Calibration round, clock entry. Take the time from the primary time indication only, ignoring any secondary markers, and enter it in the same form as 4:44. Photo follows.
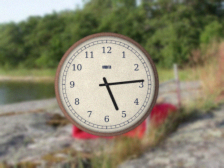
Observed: 5:14
